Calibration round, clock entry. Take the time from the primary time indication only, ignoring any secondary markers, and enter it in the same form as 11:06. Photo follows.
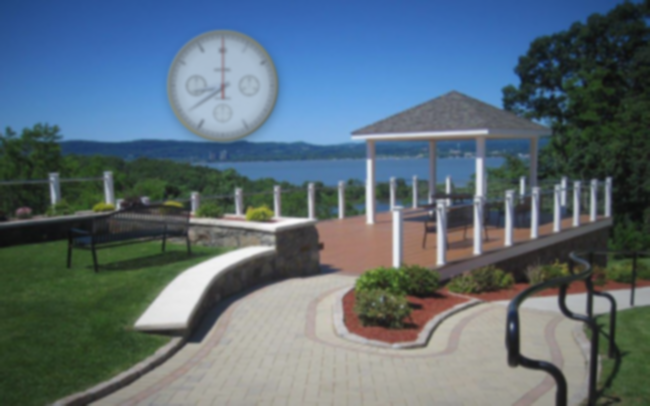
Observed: 8:39
